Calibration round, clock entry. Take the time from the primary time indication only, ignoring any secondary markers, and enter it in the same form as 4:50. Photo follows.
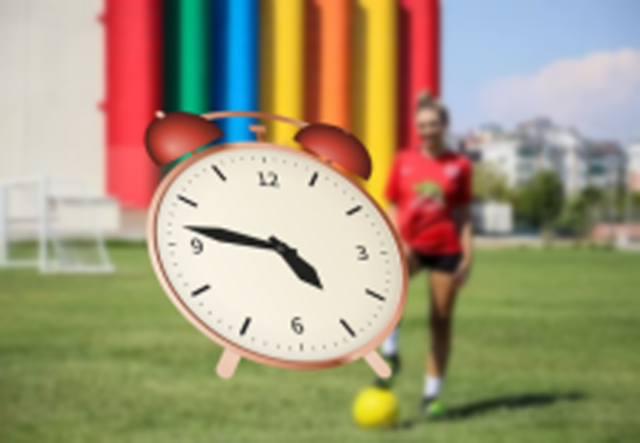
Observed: 4:47
